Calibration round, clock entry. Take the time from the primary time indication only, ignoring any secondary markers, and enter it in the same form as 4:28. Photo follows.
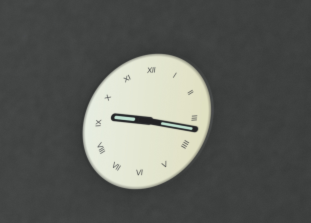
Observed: 9:17
